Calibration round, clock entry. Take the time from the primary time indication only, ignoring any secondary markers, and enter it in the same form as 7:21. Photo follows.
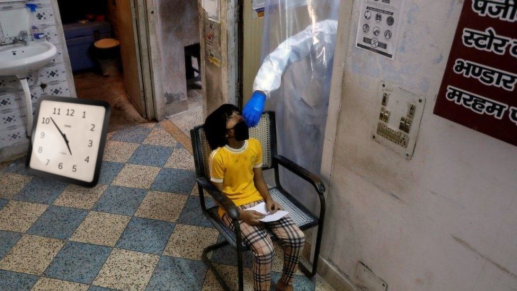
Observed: 4:52
